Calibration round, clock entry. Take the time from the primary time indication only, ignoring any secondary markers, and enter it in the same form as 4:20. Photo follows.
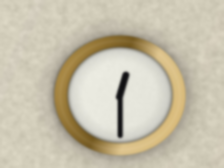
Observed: 12:30
